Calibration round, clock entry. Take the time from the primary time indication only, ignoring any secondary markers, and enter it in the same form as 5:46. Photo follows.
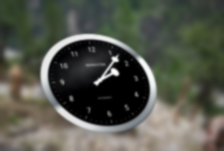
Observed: 2:07
